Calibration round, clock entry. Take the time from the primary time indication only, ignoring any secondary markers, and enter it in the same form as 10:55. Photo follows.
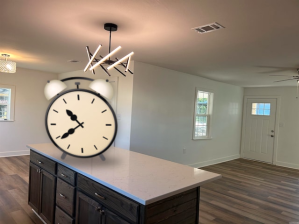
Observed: 10:39
